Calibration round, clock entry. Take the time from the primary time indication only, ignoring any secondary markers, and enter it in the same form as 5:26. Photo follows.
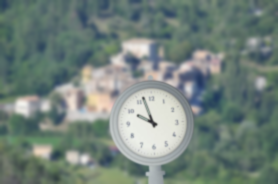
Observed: 9:57
